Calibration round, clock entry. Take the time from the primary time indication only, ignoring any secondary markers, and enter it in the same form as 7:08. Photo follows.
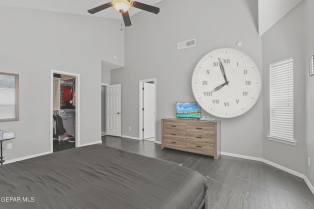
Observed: 7:57
